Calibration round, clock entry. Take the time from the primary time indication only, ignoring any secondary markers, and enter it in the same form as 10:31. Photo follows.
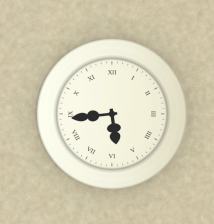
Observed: 5:44
